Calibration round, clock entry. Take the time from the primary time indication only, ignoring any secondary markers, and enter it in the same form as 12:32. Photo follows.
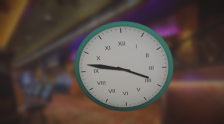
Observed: 3:47
